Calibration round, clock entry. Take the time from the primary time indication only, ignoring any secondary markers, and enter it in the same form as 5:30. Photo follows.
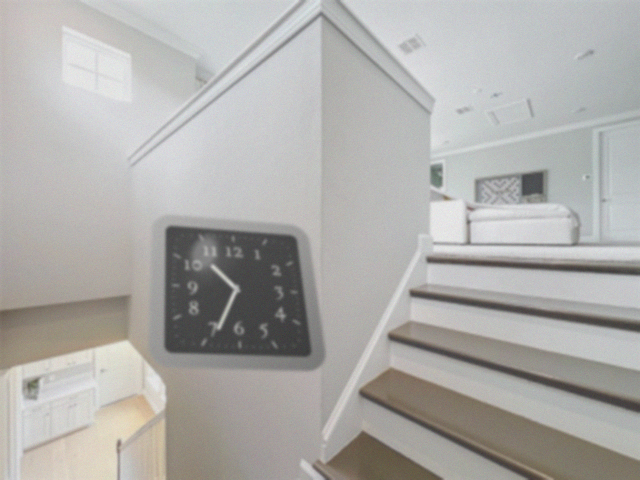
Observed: 10:34
